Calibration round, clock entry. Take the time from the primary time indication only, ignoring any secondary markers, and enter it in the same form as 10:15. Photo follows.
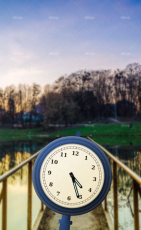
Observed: 4:26
